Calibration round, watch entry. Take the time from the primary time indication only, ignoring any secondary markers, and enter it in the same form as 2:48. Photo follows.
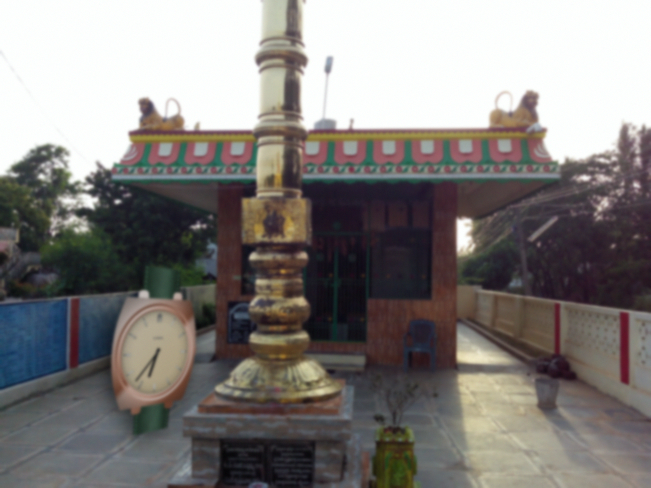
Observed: 6:37
